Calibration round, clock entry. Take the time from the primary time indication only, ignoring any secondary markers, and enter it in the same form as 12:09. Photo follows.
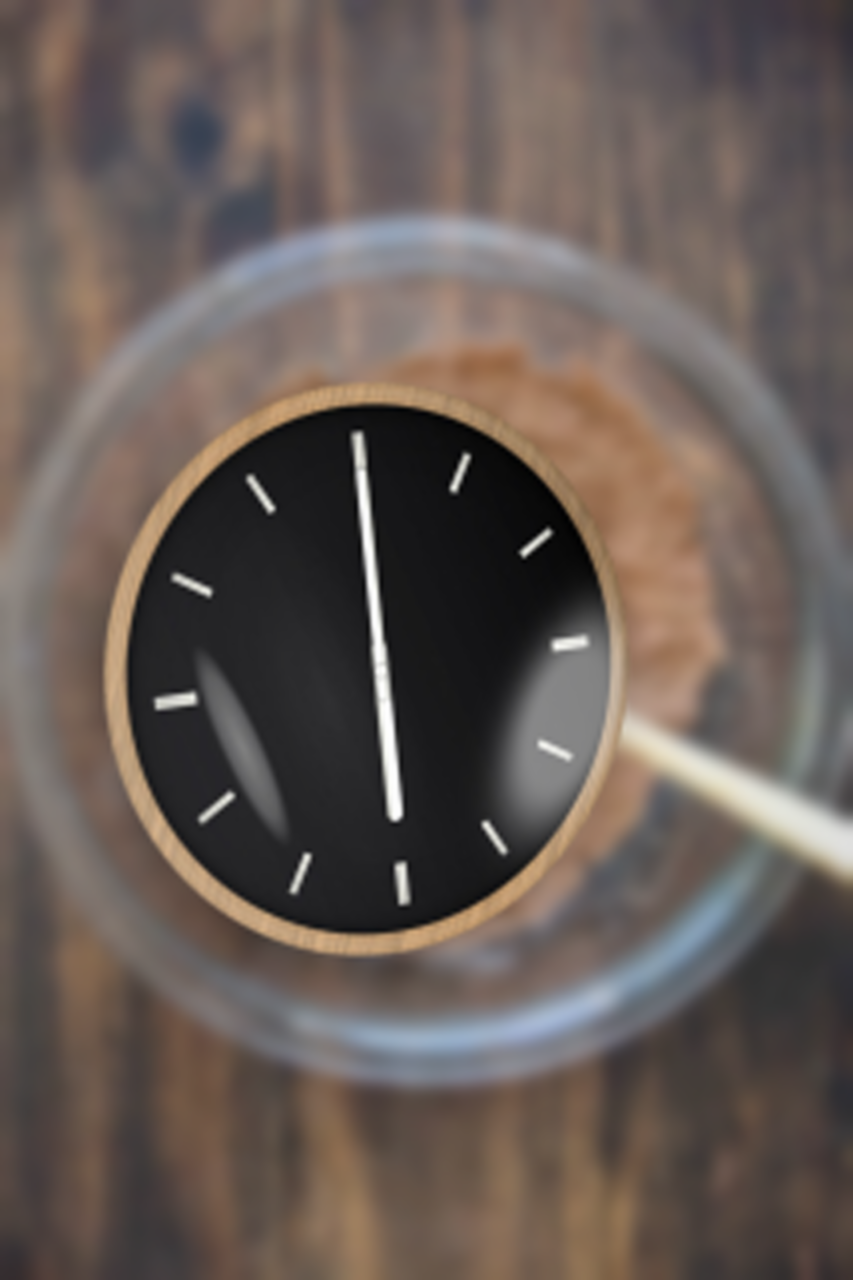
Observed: 6:00
